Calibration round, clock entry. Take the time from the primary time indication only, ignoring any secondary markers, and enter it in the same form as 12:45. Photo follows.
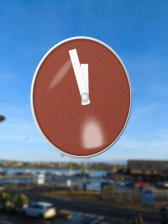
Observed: 11:57
